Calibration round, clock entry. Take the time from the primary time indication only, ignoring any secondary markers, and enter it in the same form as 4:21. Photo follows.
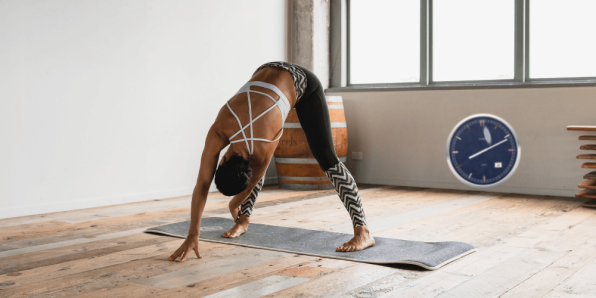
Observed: 8:11
